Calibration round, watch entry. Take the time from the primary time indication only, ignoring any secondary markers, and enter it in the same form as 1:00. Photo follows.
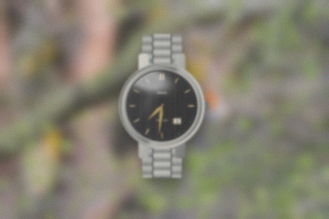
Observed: 7:31
